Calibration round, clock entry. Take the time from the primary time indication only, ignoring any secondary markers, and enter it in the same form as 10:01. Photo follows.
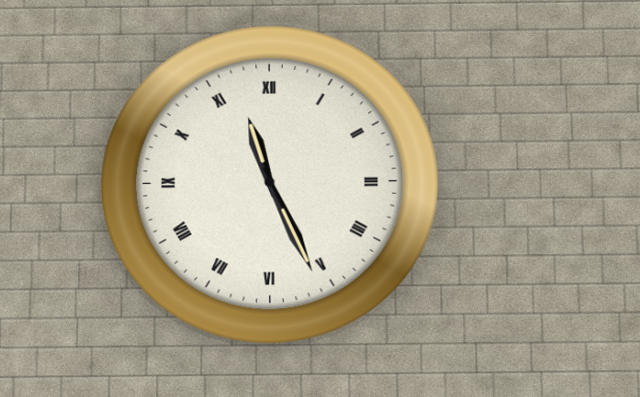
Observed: 11:26
